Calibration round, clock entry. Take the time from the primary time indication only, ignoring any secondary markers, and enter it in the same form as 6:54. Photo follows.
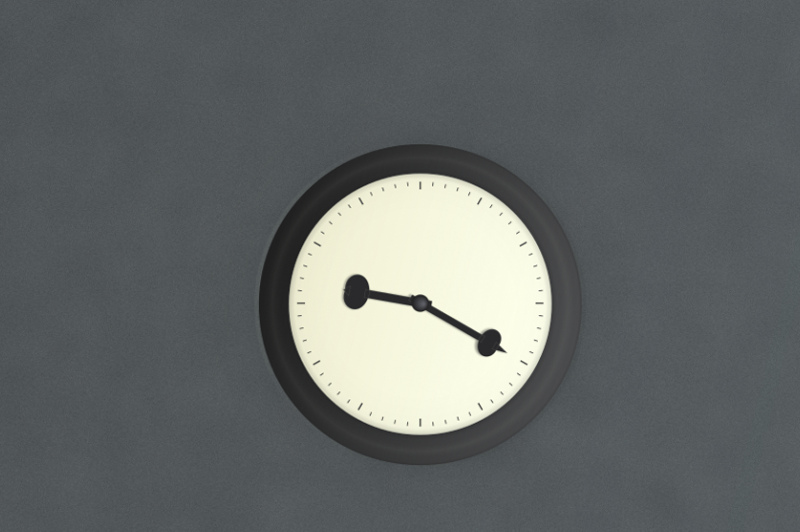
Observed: 9:20
